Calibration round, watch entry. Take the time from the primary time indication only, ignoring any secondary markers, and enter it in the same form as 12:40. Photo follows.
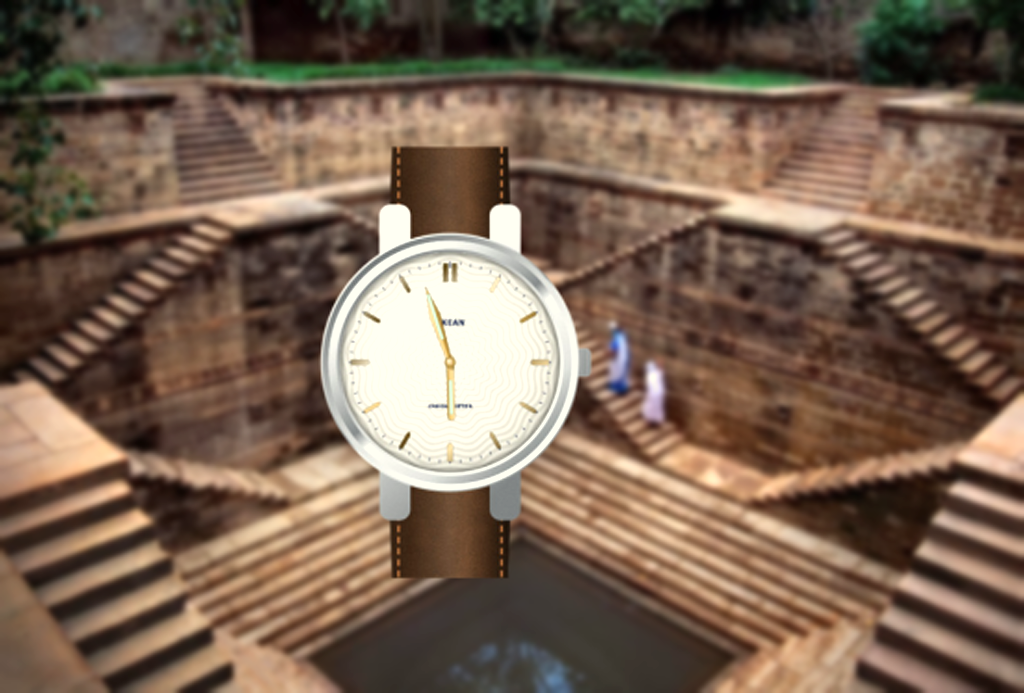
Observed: 5:57
